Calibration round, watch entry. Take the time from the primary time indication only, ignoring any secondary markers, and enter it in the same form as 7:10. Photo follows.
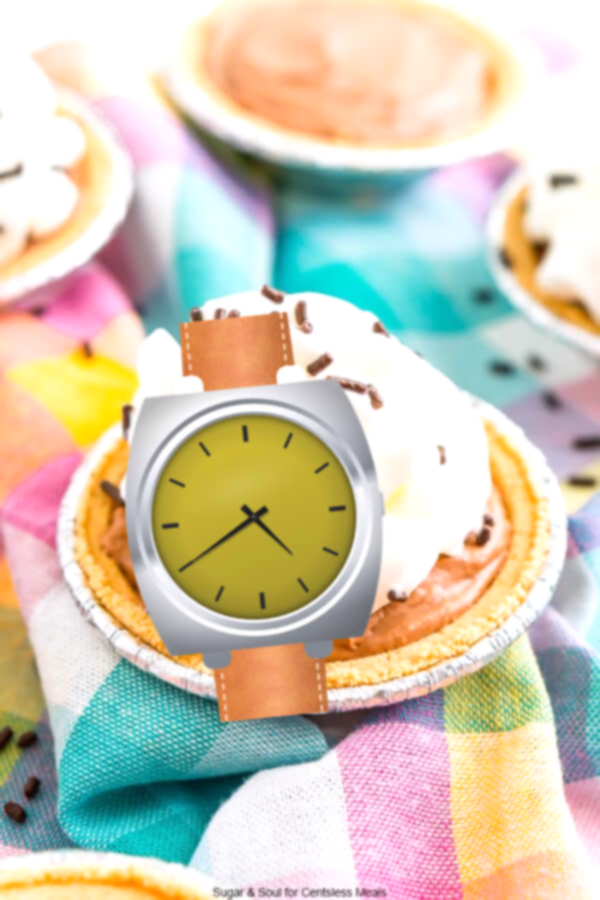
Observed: 4:40
